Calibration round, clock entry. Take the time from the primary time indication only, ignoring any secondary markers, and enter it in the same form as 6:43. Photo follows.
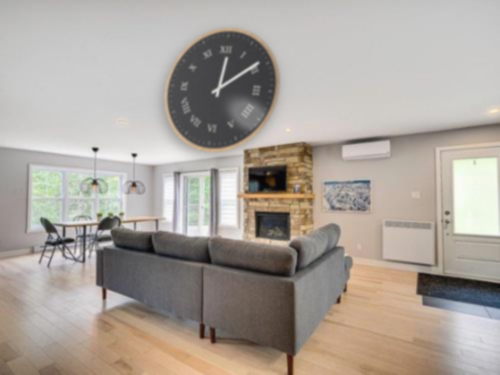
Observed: 12:09
